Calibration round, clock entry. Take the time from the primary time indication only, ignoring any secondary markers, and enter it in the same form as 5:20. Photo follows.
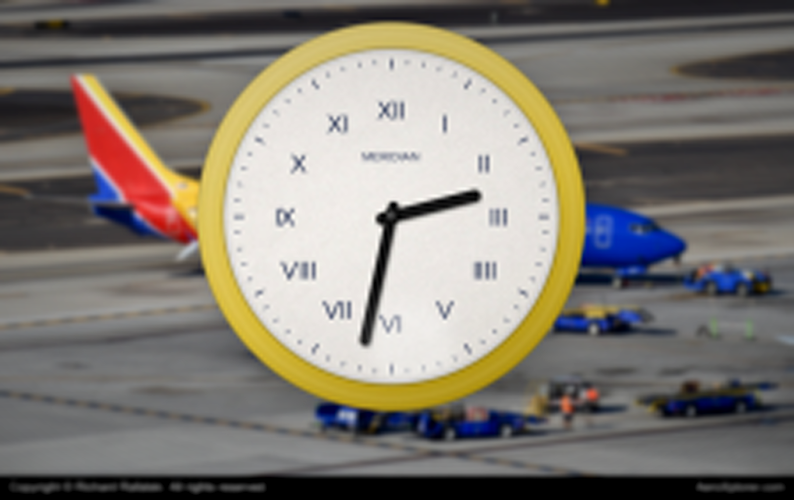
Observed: 2:32
